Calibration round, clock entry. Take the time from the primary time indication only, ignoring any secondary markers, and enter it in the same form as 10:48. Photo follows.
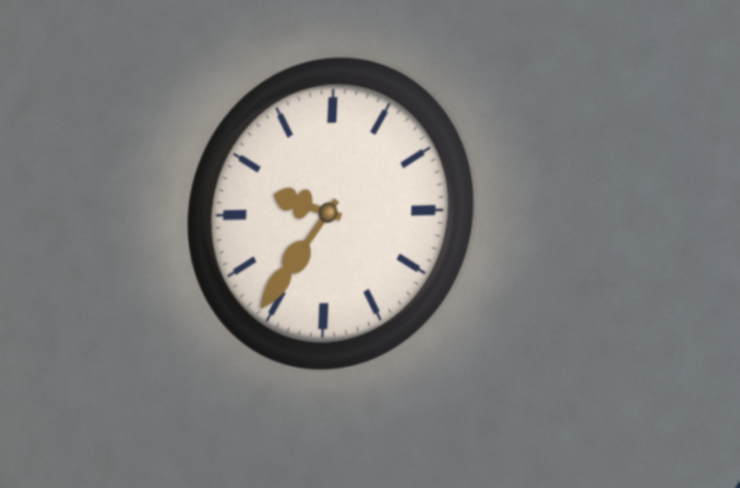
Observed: 9:36
